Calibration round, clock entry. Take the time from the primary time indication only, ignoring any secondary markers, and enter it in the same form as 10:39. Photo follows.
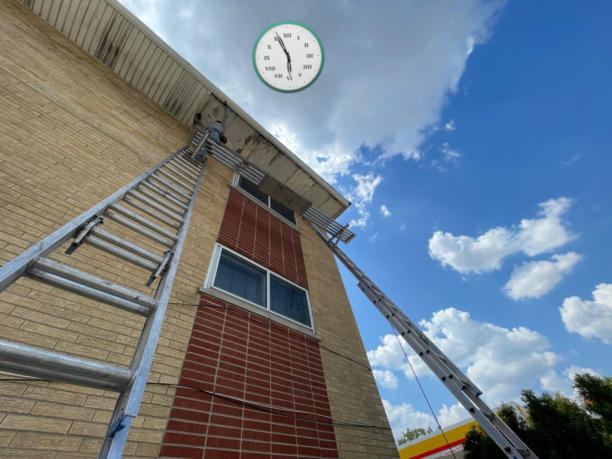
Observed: 5:56
